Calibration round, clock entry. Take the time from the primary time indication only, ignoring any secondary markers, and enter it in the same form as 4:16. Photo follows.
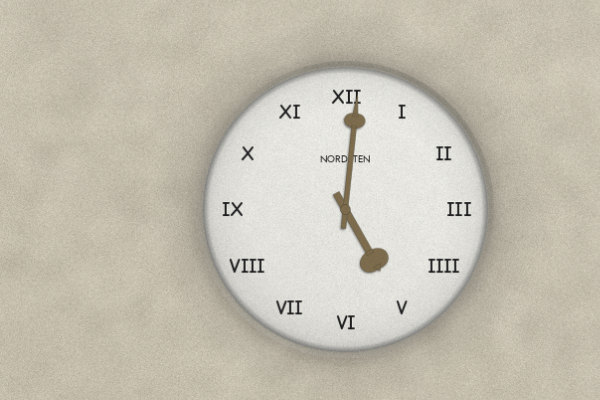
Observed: 5:01
